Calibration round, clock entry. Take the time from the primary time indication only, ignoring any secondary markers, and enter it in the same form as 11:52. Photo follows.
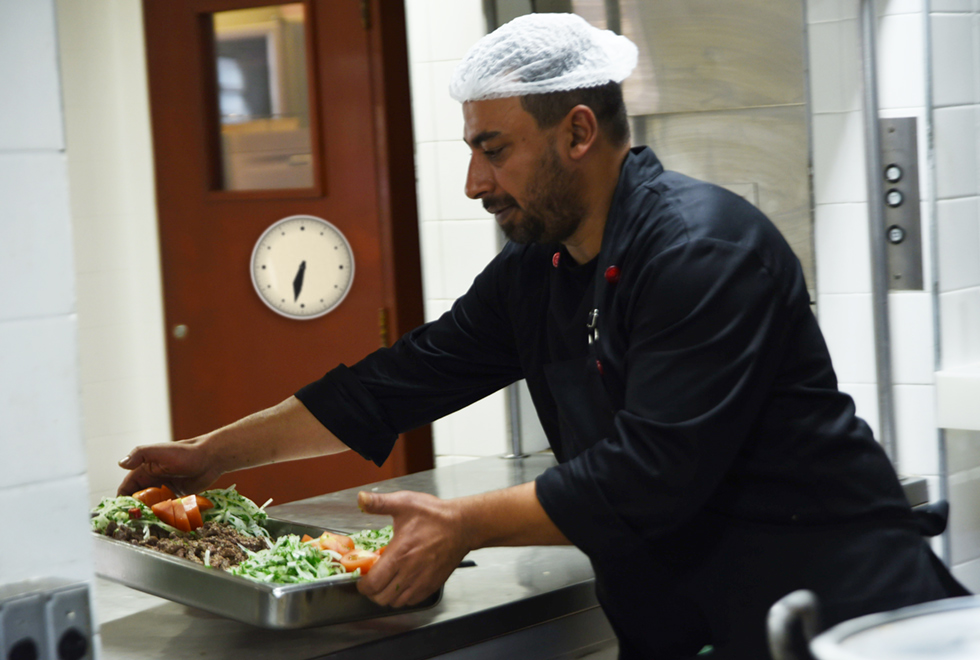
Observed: 6:32
